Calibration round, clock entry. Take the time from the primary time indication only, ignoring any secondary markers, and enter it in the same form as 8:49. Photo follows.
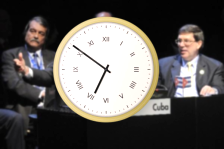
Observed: 6:51
